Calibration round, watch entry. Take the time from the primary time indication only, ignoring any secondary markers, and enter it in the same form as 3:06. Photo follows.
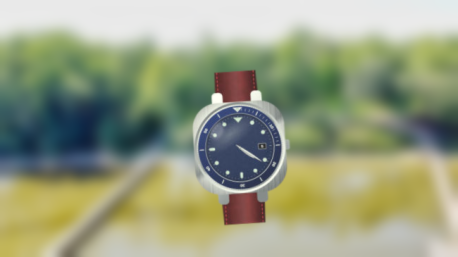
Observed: 4:21
